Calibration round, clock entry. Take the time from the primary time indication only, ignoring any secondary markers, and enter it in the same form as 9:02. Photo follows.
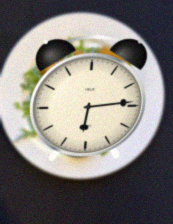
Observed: 6:14
